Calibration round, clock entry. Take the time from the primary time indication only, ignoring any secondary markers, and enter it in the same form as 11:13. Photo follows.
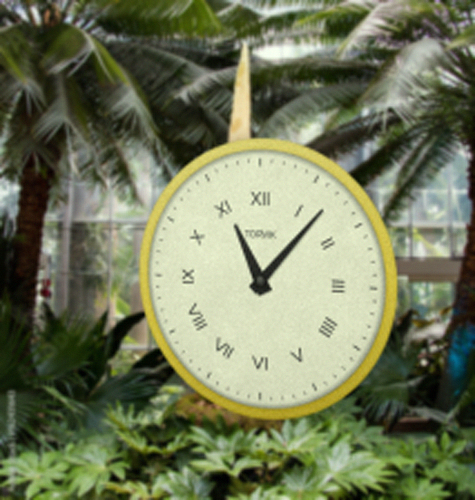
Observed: 11:07
